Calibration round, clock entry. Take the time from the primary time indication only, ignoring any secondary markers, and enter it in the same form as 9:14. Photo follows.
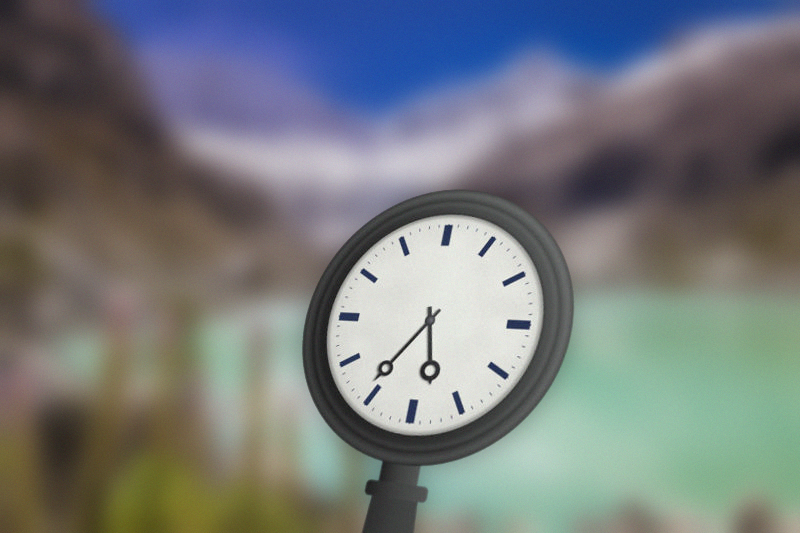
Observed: 5:36
